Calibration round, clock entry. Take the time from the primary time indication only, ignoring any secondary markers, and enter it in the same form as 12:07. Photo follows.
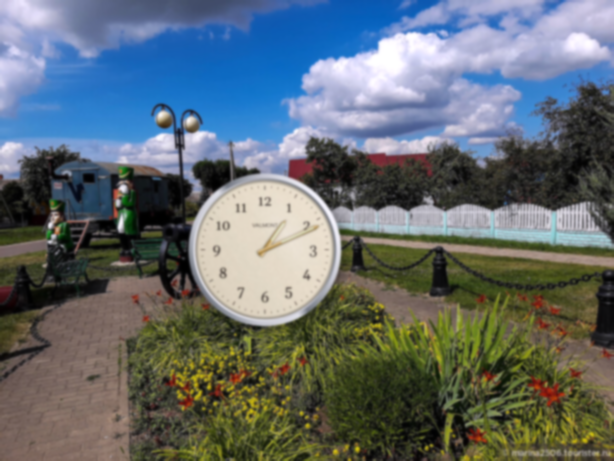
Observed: 1:11
